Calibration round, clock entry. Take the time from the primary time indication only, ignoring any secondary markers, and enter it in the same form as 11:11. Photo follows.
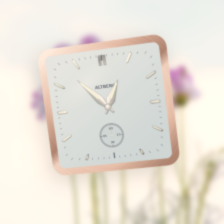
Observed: 12:53
